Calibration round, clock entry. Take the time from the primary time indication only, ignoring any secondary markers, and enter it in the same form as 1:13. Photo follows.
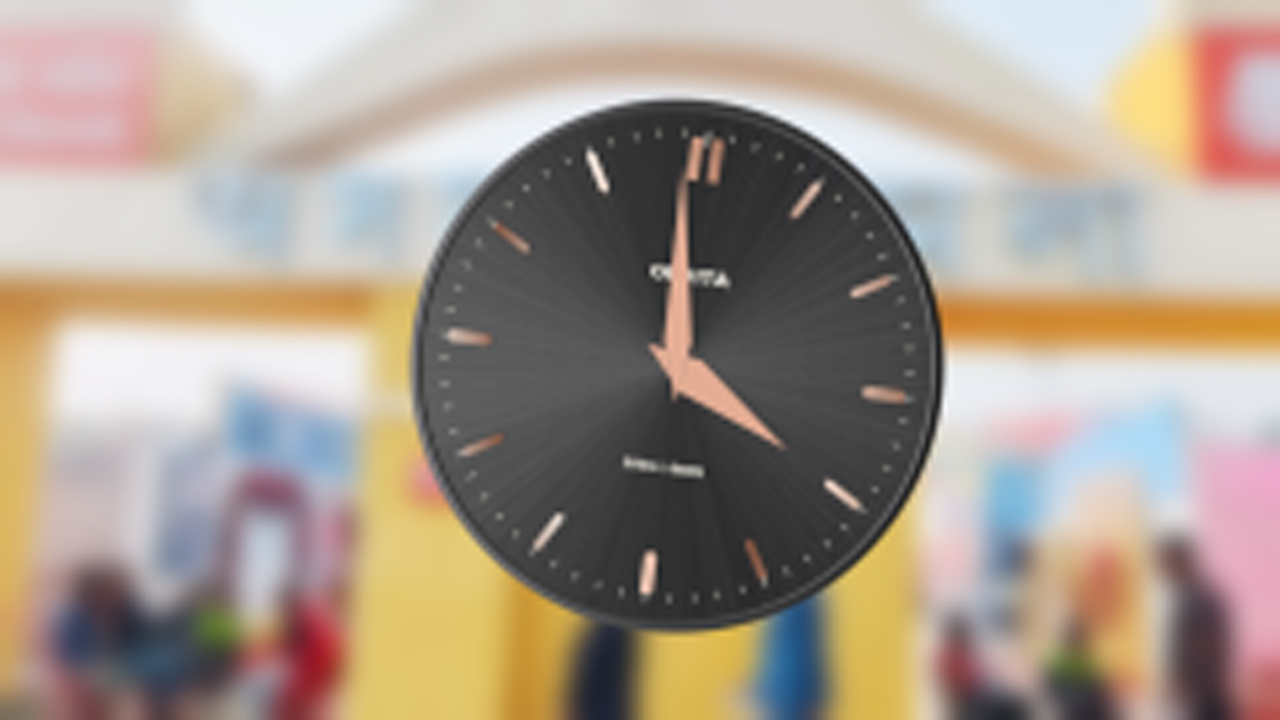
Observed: 3:59
